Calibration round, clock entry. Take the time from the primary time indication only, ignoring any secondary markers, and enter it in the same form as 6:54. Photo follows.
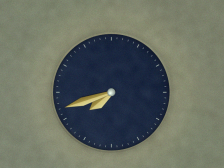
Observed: 7:42
